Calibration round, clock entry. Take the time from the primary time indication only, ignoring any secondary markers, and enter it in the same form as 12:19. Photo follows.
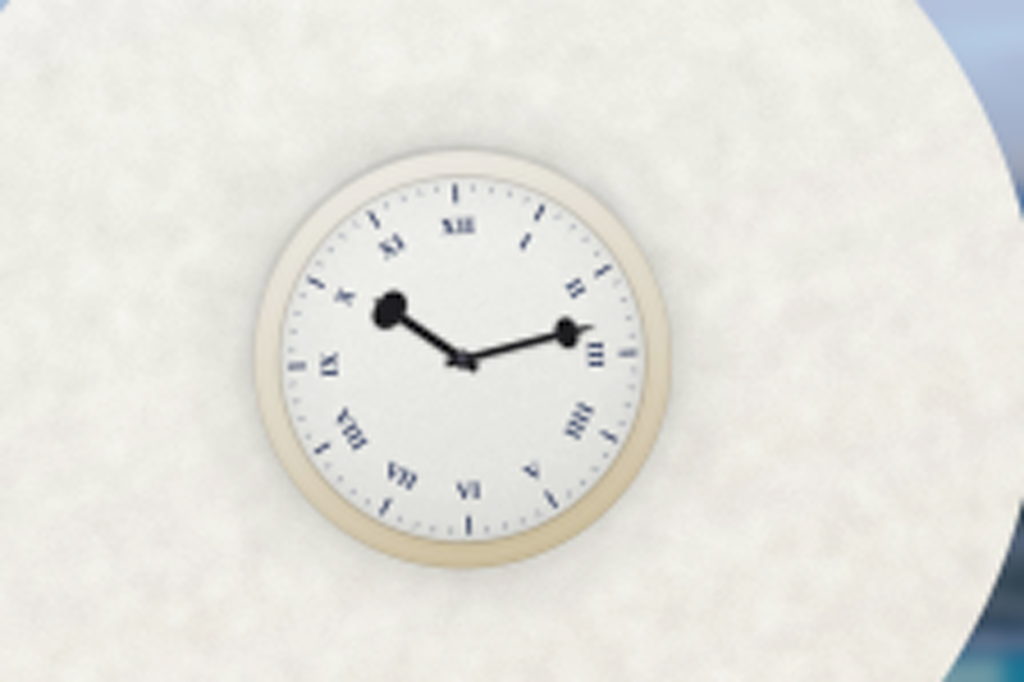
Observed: 10:13
